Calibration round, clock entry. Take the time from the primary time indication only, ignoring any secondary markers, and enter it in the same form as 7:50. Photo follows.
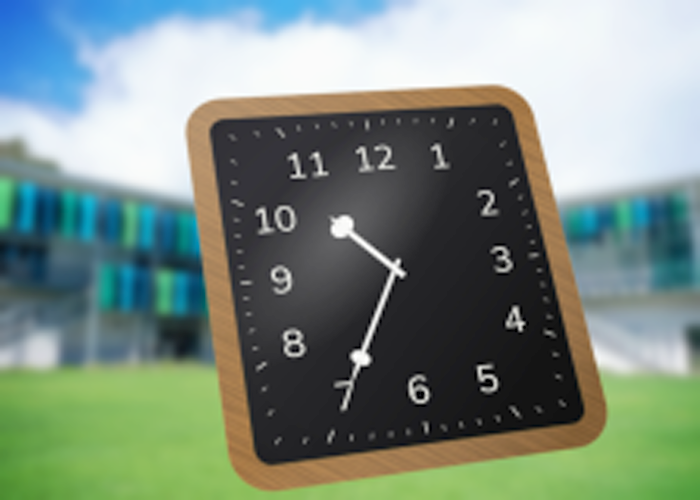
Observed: 10:35
